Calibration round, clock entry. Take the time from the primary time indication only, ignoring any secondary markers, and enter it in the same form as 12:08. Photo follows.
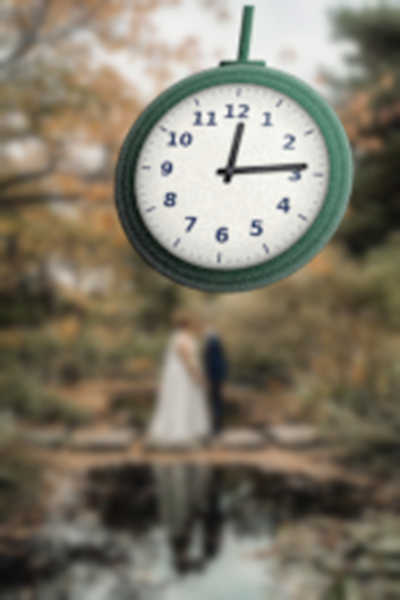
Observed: 12:14
